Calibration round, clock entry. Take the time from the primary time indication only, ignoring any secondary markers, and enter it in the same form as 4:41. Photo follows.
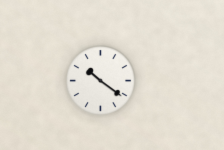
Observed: 10:21
